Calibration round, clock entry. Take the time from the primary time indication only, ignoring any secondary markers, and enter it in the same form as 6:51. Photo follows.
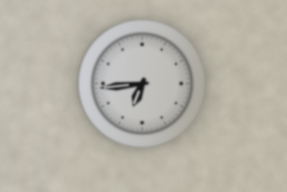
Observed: 6:44
